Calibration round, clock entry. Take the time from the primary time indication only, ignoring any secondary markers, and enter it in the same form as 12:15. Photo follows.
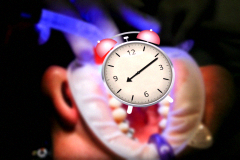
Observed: 8:11
